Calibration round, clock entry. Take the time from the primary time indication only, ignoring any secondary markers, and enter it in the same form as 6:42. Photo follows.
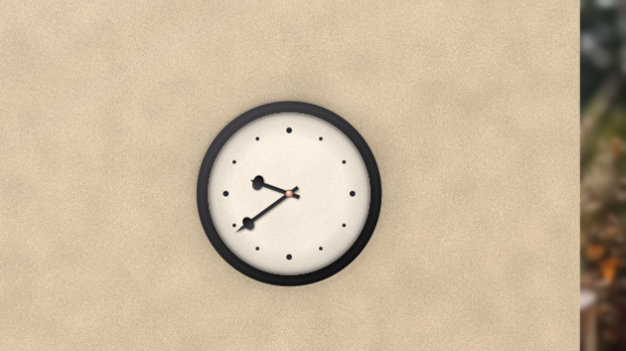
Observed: 9:39
